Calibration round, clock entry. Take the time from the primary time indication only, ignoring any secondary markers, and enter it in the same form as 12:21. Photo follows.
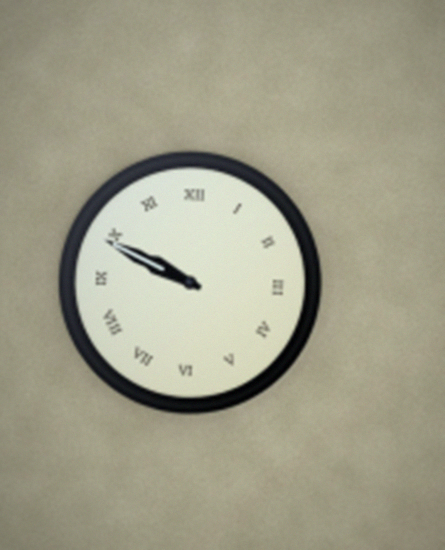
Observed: 9:49
